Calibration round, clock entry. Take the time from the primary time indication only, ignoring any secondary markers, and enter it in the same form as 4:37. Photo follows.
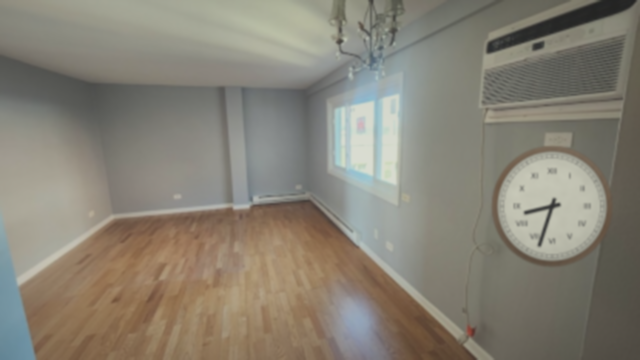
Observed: 8:33
